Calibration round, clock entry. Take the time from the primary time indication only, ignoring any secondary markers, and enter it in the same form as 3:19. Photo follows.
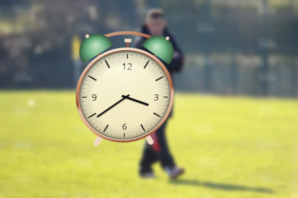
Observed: 3:39
